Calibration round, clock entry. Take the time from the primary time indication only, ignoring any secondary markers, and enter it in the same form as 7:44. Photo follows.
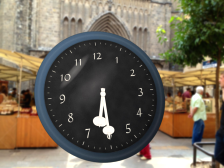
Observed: 6:30
